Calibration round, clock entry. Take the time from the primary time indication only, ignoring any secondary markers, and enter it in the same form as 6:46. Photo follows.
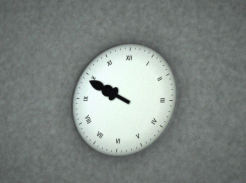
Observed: 9:49
